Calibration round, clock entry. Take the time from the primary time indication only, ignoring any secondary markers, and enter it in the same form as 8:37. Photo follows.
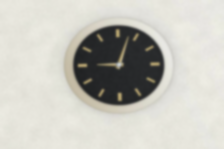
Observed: 9:03
